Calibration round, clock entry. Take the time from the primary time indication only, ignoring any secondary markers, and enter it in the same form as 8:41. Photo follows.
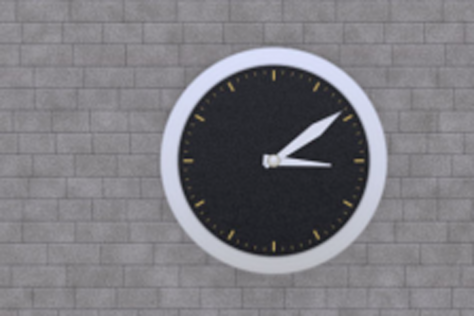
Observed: 3:09
